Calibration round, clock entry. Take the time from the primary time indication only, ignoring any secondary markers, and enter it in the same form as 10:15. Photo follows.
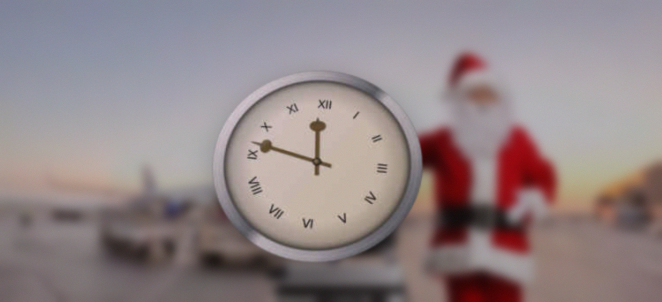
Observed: 11:47
